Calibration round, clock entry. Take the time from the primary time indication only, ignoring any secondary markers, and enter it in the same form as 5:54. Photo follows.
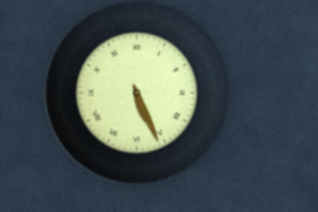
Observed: 5:26
